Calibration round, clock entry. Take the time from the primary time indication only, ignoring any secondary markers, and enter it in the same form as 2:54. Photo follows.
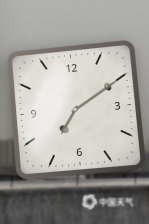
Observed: 7:10
